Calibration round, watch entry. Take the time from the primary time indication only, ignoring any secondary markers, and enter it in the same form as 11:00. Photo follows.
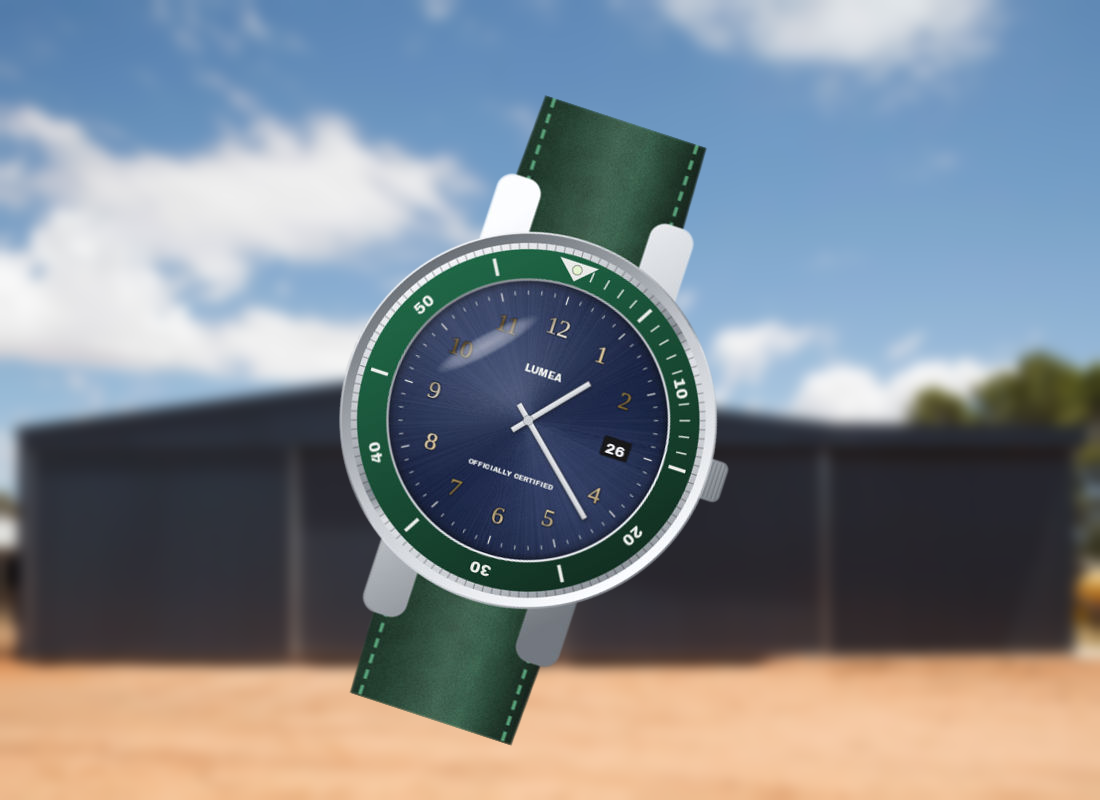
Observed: 1:22
